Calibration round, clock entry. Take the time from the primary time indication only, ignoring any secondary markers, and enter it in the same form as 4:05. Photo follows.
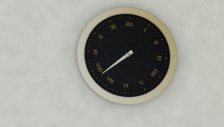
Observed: 7:38
